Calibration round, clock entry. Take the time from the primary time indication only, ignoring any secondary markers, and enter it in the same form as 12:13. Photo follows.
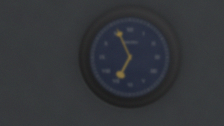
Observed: 6:56
